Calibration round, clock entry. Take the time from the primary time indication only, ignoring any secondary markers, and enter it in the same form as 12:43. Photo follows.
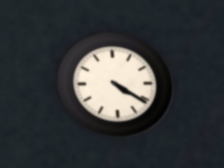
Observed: 4:21
